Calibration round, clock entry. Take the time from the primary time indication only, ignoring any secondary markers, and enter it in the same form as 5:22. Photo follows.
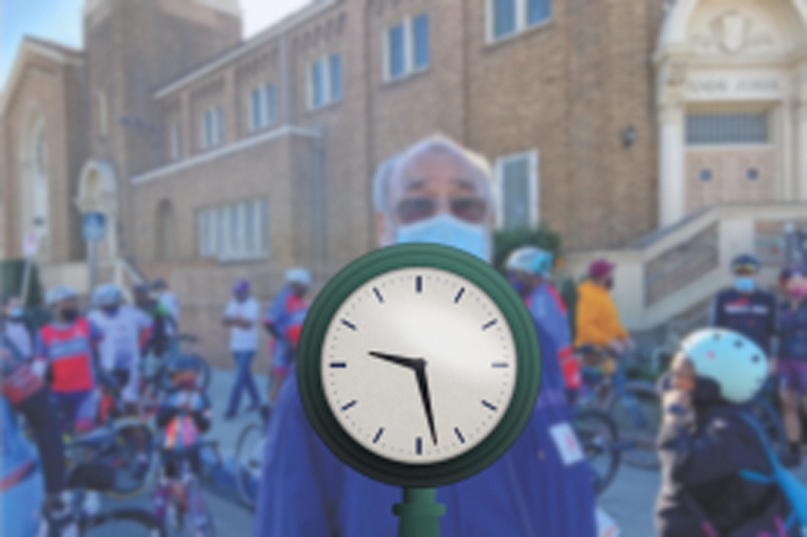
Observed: 9:28
